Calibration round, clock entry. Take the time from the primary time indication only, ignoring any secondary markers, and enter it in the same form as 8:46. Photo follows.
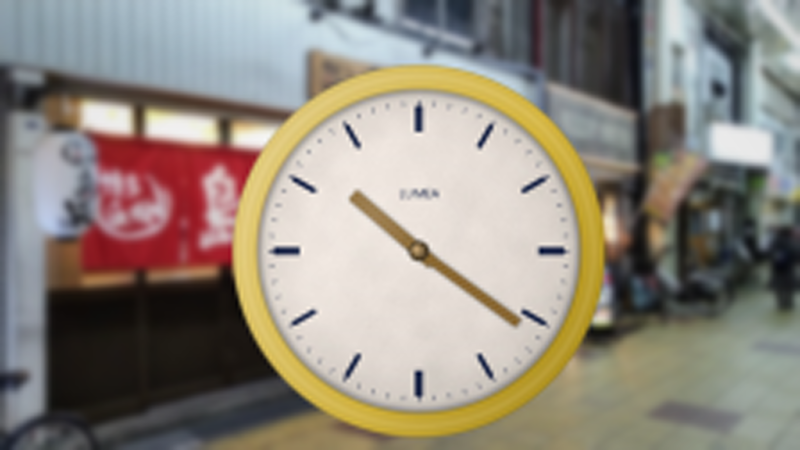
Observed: 10:21
